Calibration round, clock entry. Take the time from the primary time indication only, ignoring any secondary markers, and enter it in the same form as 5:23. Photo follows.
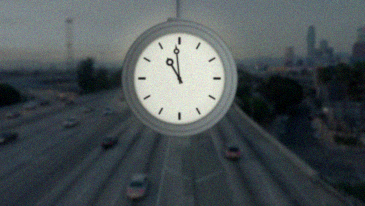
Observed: 10:59
